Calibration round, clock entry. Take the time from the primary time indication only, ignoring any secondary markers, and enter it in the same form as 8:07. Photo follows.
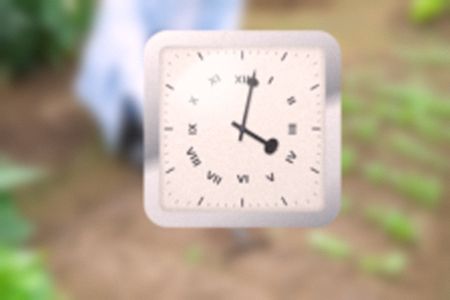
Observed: 4:02
